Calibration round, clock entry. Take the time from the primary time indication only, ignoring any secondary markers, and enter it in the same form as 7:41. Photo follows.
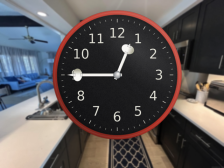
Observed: 12:45
